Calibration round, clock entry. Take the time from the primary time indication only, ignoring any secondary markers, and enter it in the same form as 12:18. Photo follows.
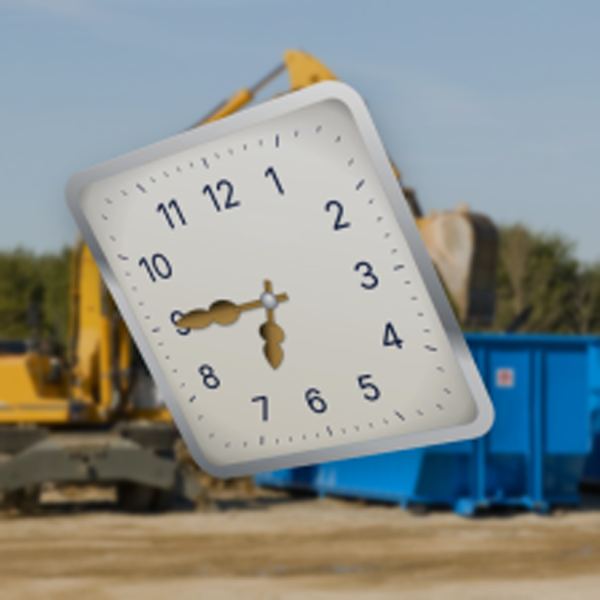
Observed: 6:45
